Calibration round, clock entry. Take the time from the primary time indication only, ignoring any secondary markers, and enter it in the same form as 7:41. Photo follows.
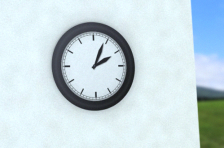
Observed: 2:04
